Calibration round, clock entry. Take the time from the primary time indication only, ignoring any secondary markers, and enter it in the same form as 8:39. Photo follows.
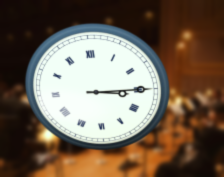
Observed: 3:15
